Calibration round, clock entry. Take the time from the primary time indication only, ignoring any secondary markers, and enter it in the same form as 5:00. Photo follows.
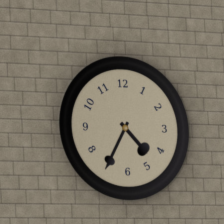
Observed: 4:35
